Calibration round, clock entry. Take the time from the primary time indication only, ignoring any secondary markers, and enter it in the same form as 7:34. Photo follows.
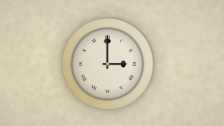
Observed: 3:00
